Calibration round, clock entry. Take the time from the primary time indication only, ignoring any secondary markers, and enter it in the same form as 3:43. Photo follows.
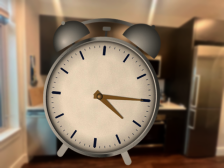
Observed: 4:15
